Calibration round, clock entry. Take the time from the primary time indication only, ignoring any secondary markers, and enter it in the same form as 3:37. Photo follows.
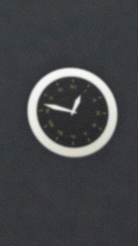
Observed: 12:47
